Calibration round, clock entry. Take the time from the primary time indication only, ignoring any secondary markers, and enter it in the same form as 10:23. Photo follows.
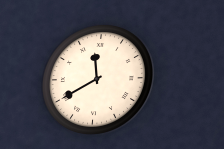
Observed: 11:40
